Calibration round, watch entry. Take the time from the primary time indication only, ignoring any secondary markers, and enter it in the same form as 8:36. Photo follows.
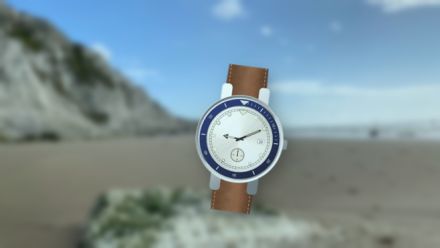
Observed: 9:10
